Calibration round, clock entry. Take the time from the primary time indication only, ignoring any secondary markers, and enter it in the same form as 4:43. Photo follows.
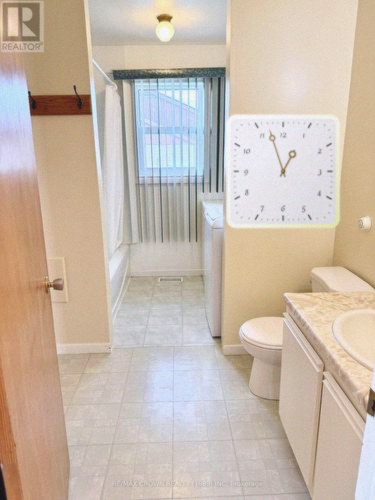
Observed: 12:57
